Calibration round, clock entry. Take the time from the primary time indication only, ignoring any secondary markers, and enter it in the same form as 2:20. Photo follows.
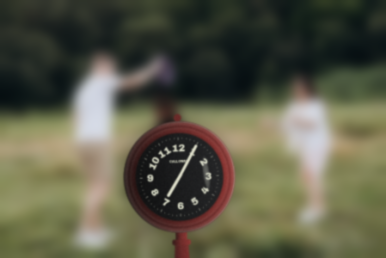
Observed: 7:05
